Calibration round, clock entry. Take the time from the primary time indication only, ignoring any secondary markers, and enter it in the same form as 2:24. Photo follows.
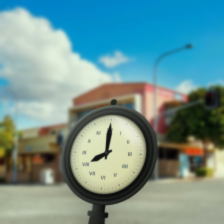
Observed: 8:00
